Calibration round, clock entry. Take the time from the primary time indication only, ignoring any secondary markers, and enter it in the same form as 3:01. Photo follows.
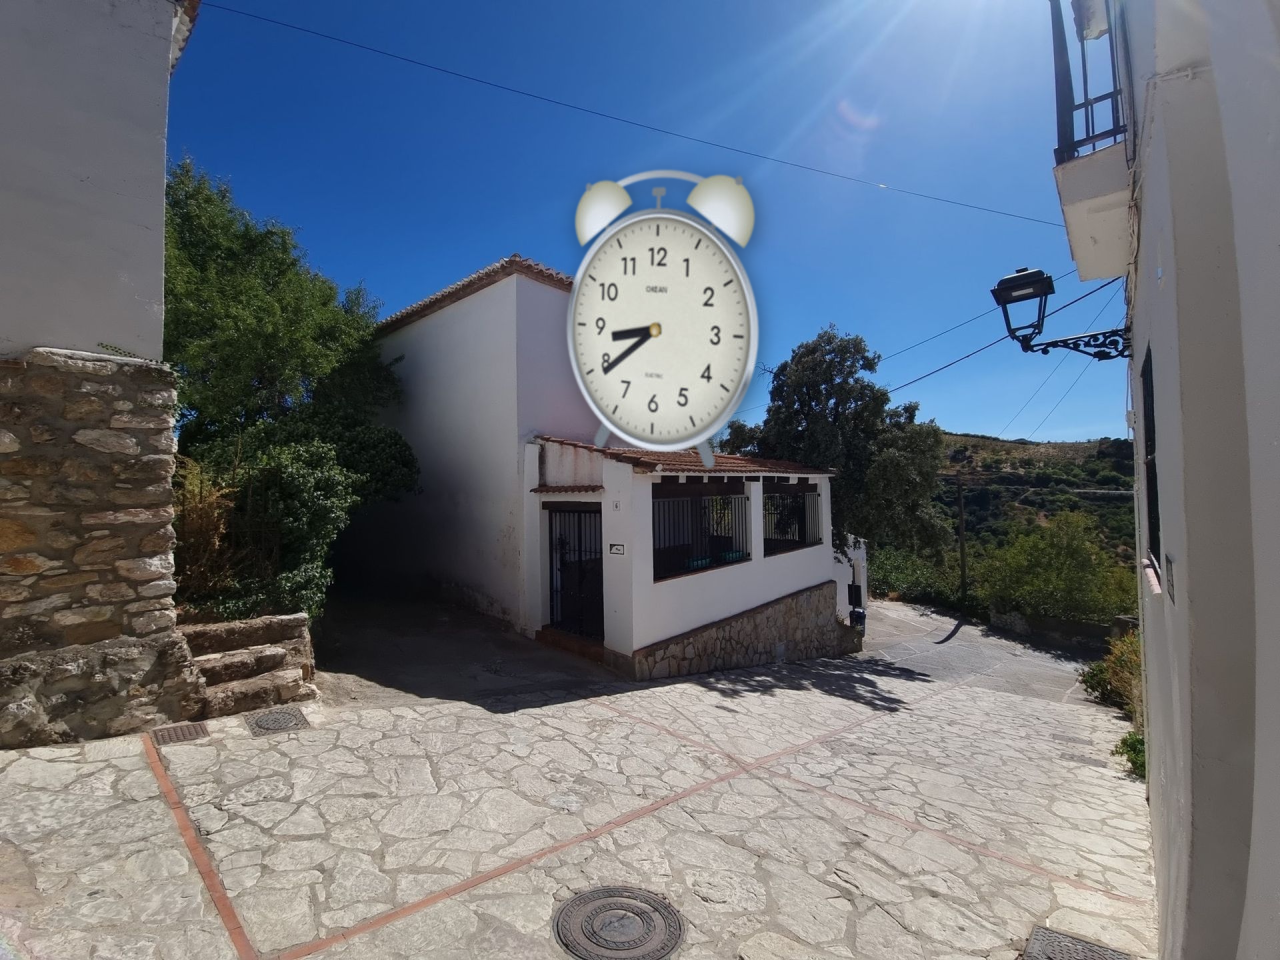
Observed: 8:39
